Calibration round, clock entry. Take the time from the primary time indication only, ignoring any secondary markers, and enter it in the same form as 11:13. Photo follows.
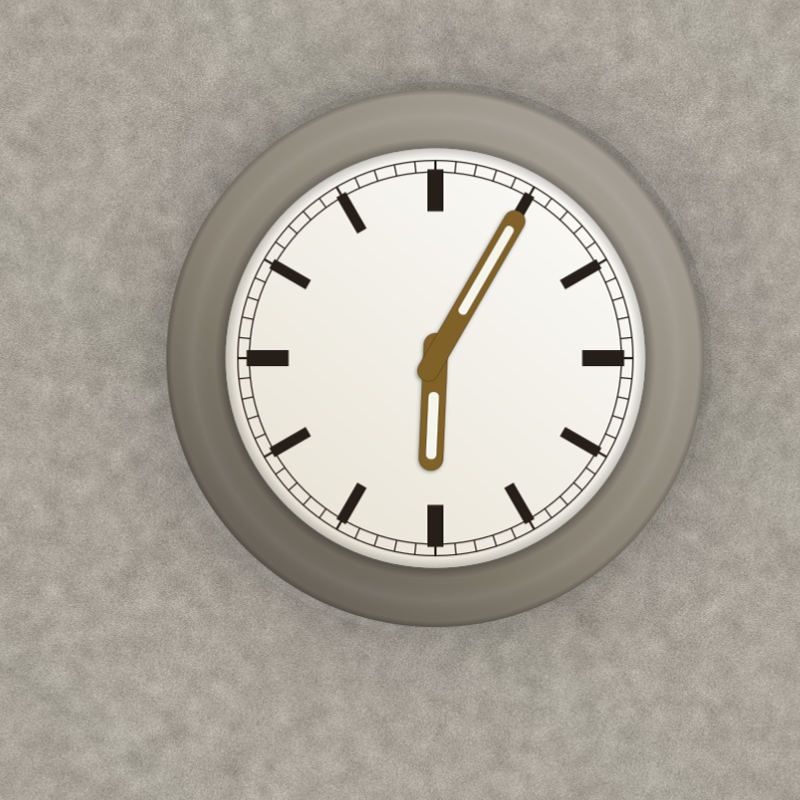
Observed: 6:05
